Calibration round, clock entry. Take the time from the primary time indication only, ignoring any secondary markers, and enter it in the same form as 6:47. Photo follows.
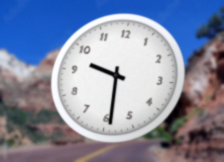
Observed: 9:29
